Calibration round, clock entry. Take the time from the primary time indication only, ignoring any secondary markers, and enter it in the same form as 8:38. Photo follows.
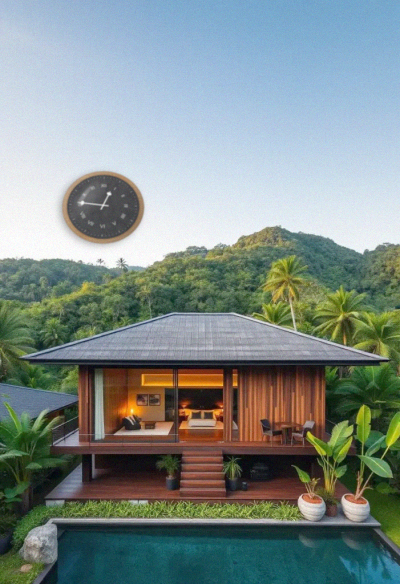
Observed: 12:46
